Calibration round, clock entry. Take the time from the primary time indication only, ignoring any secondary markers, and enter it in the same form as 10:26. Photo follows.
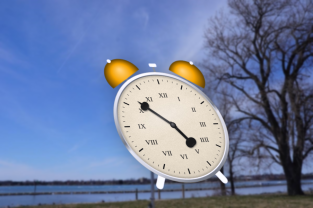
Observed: 4:52
